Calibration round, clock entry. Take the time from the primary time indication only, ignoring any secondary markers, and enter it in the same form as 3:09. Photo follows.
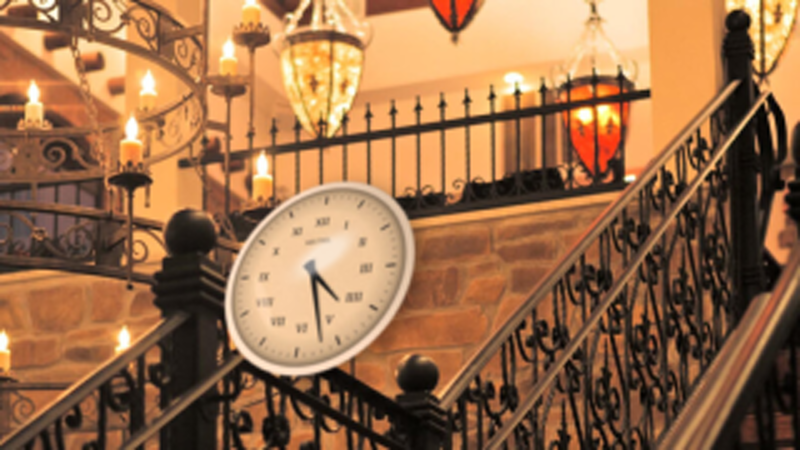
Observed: 4:27
